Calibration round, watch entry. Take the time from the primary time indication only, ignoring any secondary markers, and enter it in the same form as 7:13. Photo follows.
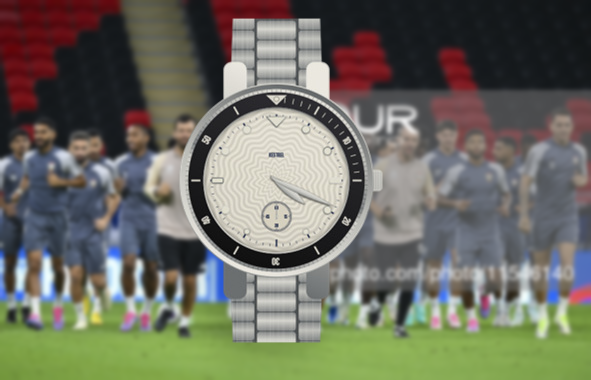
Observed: 4:19
